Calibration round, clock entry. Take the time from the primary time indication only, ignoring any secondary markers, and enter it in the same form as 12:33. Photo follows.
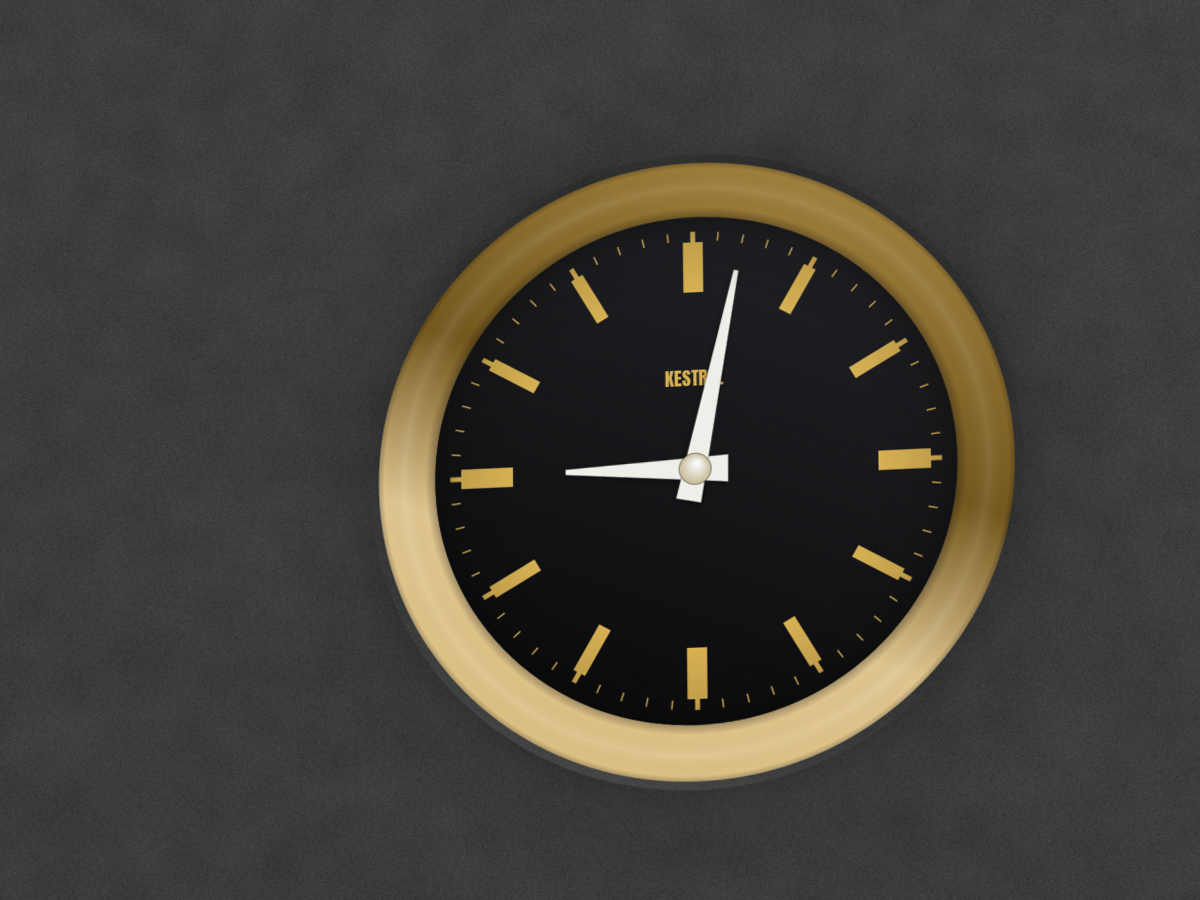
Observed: 9:02
